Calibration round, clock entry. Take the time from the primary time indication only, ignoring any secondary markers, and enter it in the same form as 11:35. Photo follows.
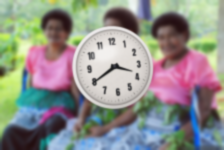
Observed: 3:40
